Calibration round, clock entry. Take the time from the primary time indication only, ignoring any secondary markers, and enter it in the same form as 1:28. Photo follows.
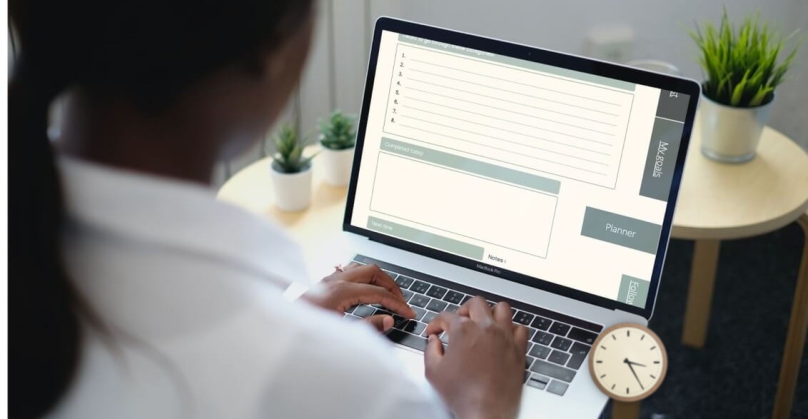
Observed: 3:25
